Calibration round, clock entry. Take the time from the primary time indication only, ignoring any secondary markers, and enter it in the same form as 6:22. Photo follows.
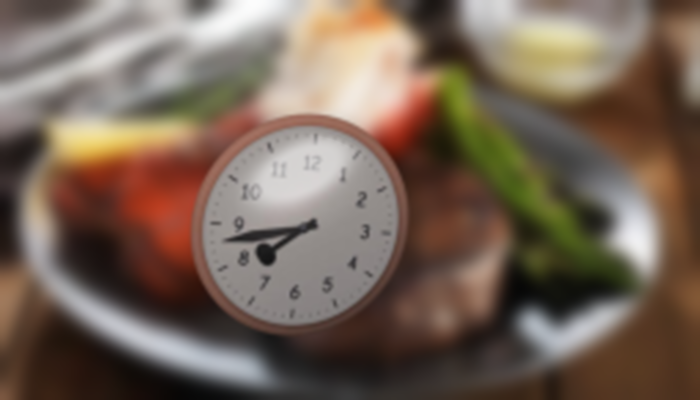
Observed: 7:43
